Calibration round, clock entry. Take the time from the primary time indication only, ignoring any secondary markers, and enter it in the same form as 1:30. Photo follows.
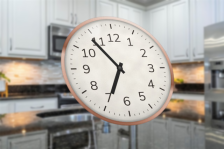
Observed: 6:54
